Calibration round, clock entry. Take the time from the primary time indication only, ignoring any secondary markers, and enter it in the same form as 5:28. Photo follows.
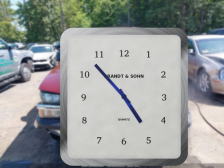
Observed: 4:53
